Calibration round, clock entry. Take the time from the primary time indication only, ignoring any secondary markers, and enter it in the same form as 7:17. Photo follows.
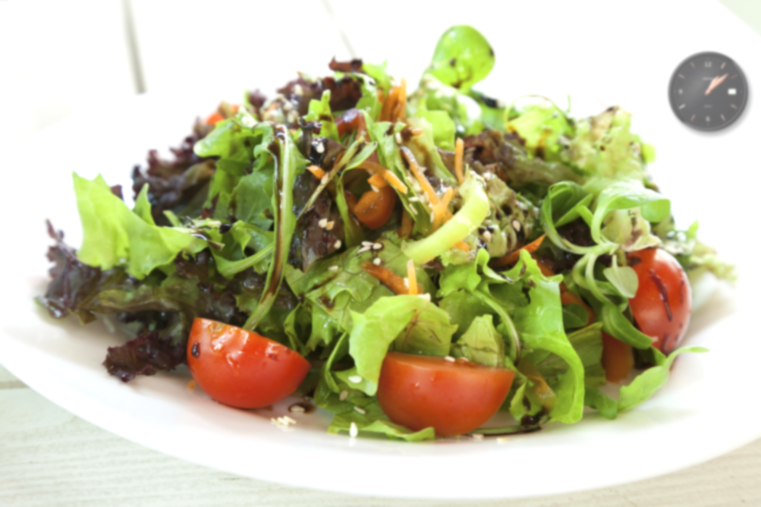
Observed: 1:08
